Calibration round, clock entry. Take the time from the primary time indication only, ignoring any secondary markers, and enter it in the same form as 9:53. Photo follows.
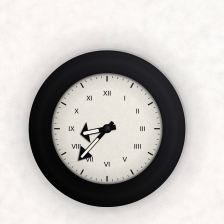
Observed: 8:37
